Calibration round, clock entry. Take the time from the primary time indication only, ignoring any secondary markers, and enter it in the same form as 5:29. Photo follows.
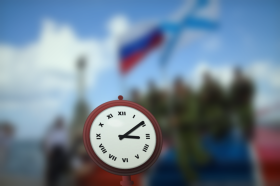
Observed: 3:09
